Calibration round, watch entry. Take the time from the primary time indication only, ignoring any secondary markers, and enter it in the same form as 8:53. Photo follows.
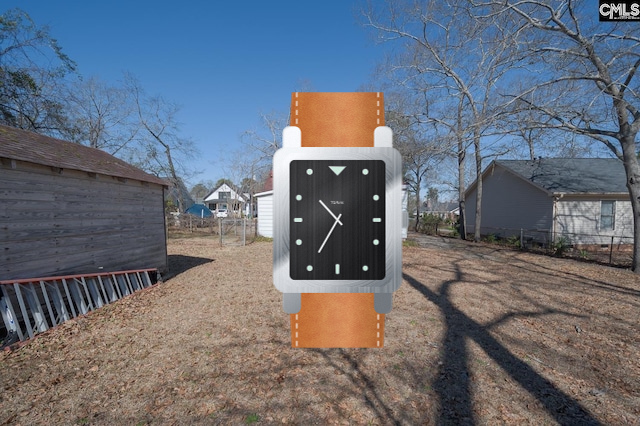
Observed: 10:35
